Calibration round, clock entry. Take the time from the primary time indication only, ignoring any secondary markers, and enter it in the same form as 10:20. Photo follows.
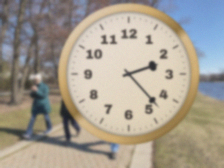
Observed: 2:23
